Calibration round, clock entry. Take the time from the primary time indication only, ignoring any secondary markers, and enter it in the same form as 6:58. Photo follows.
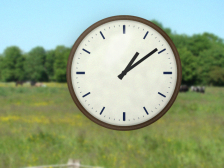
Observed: 1:09
